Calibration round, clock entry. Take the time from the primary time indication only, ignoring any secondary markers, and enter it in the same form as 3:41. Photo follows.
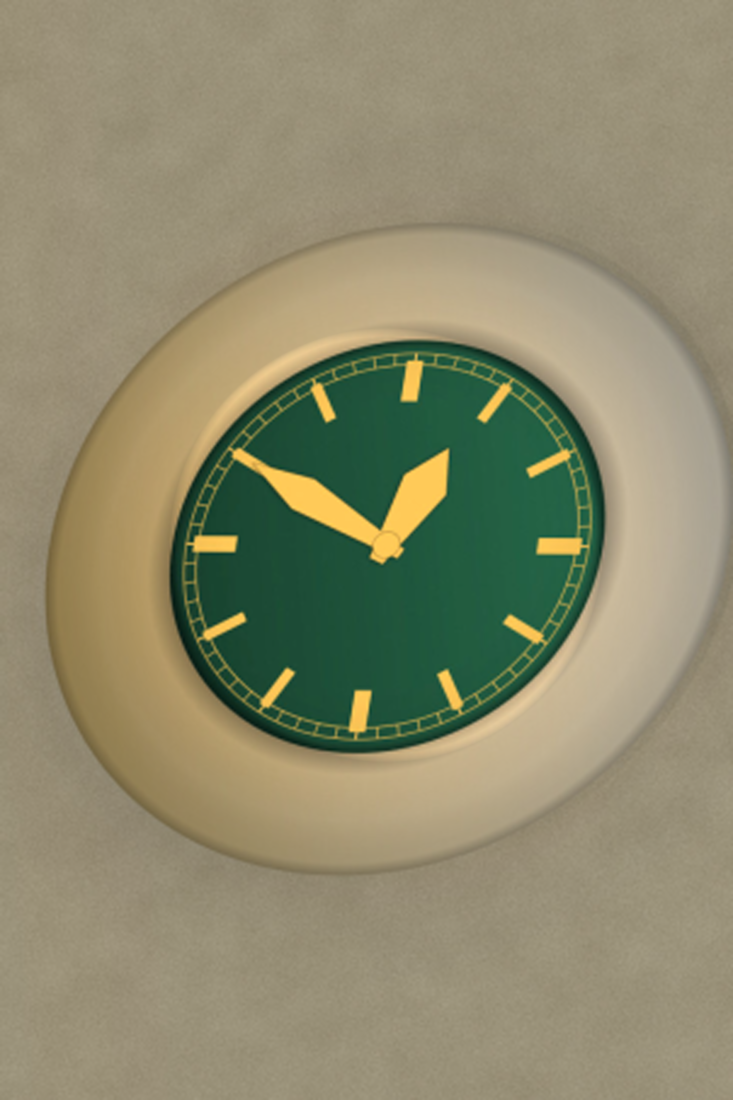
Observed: 12:50
